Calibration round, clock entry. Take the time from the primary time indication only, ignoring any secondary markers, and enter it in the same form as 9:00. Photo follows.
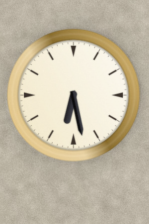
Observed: 6:28
